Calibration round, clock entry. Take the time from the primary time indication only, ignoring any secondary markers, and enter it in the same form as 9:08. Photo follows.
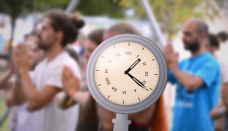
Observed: 1:21
